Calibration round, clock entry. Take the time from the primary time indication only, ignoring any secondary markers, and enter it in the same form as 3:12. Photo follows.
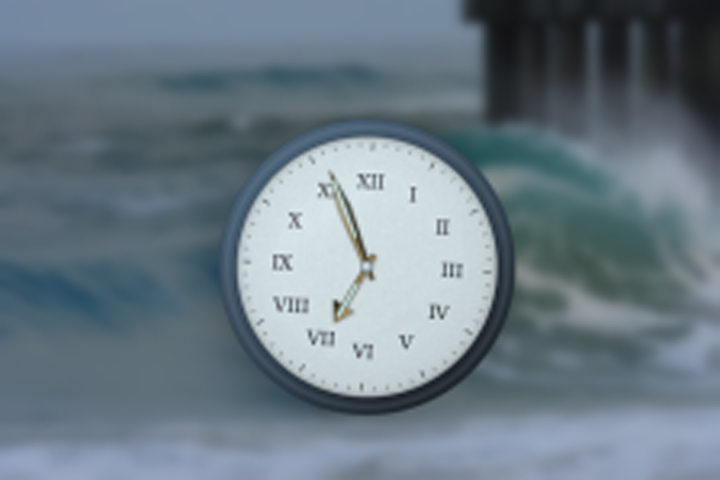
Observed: 6:56
